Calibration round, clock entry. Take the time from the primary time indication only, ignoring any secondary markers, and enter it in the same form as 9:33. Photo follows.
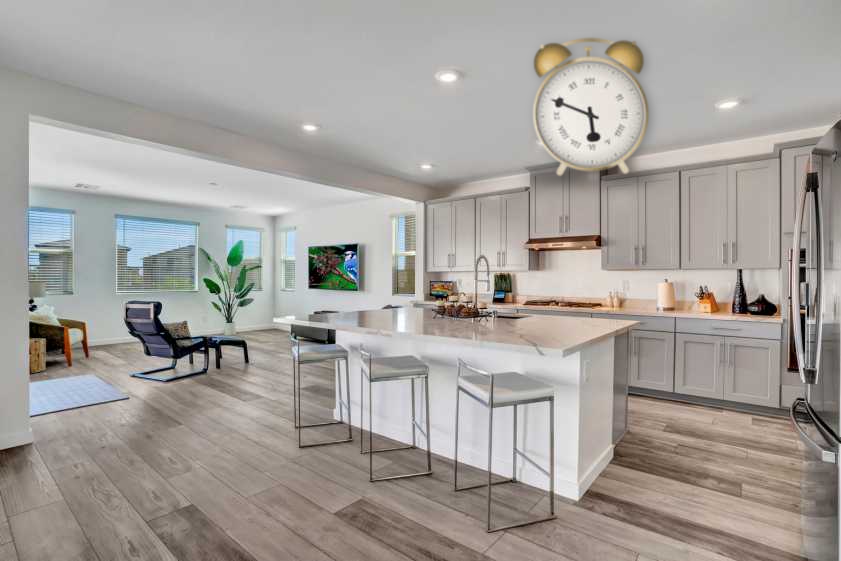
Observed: 5:49
